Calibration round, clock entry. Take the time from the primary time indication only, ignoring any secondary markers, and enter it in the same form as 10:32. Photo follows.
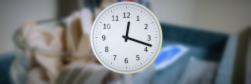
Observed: 12:18
